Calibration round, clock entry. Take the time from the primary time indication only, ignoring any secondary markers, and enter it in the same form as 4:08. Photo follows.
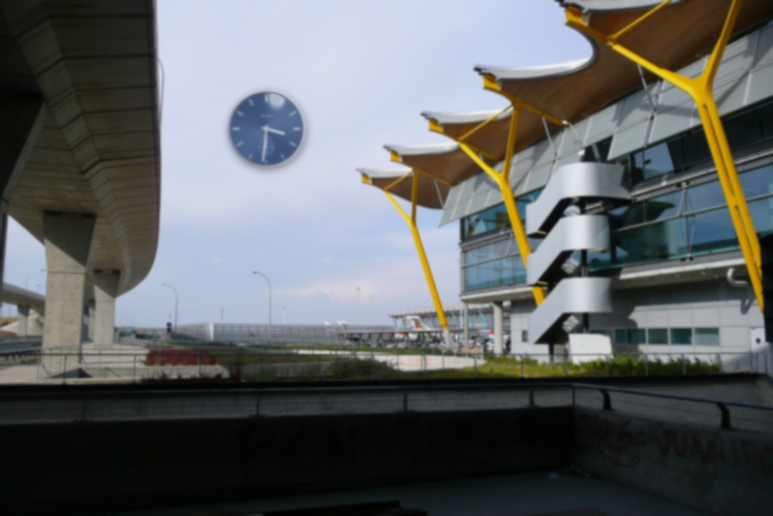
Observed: 3:31
